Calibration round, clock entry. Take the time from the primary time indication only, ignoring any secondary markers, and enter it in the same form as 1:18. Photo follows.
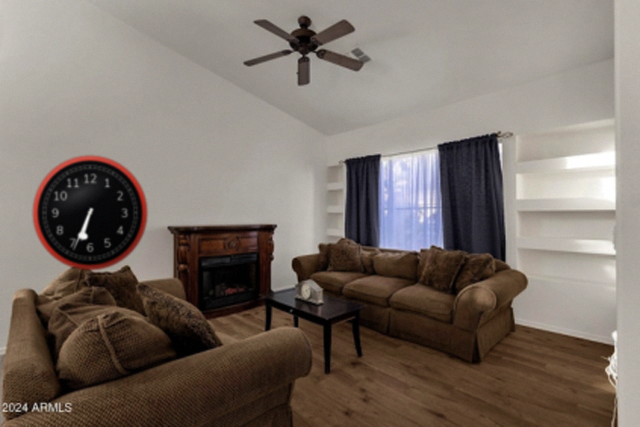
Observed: 6:34
